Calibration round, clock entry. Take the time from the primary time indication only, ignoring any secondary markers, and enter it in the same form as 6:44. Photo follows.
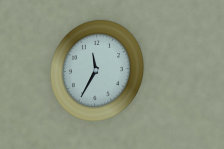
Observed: 11:35
